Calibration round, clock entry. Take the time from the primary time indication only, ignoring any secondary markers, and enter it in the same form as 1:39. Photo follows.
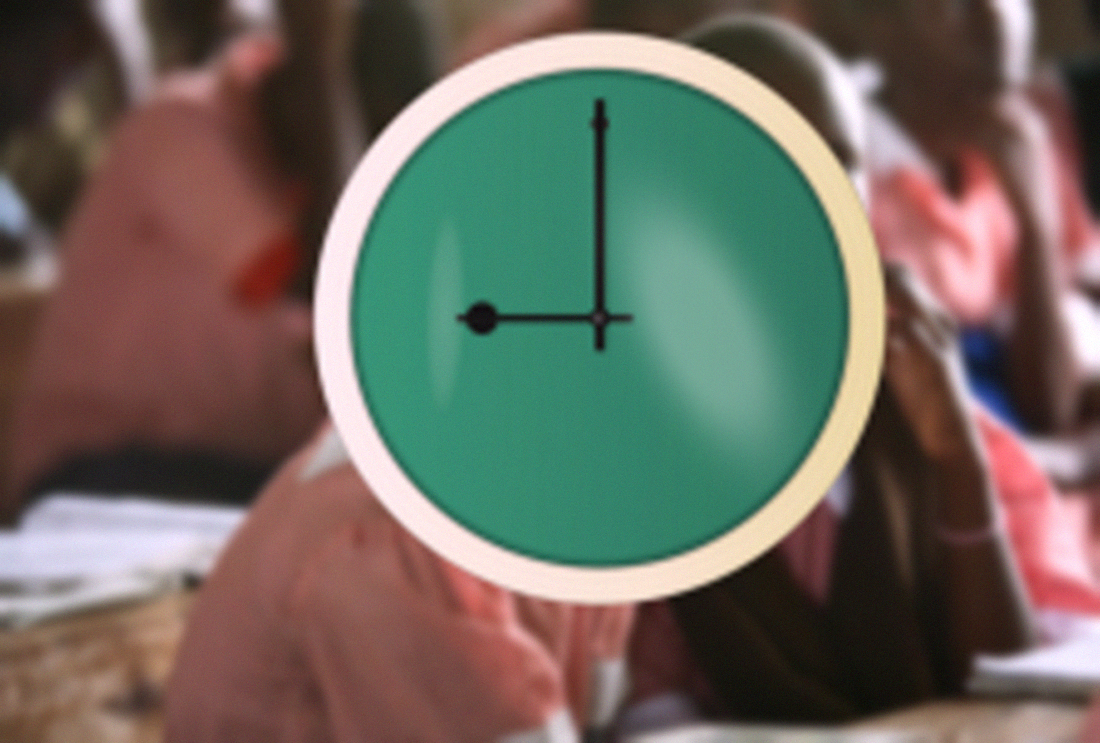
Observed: 9:00
